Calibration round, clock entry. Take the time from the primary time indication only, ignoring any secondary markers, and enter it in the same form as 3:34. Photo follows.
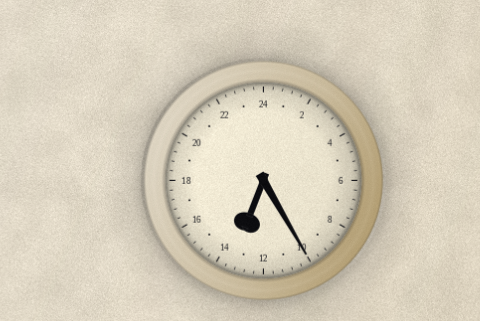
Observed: 13:25
